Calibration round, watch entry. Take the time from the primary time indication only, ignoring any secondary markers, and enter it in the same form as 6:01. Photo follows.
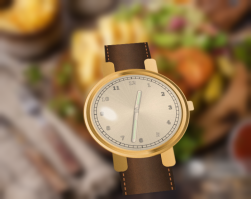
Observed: 12:32
